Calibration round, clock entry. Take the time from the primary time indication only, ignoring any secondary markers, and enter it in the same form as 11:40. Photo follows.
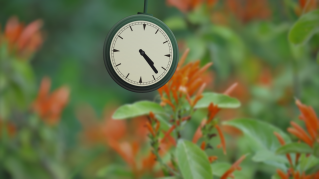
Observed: 4:23
